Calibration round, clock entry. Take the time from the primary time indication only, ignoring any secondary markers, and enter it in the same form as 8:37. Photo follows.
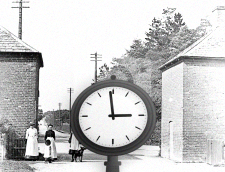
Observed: 2:59
